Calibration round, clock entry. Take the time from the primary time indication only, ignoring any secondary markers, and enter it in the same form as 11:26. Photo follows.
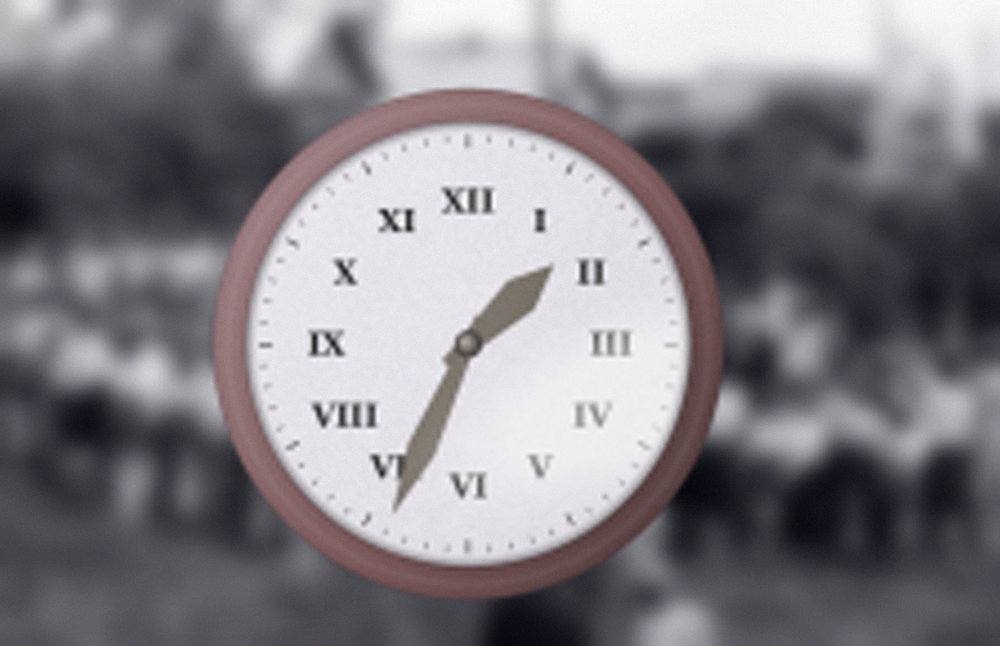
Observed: 1:34
